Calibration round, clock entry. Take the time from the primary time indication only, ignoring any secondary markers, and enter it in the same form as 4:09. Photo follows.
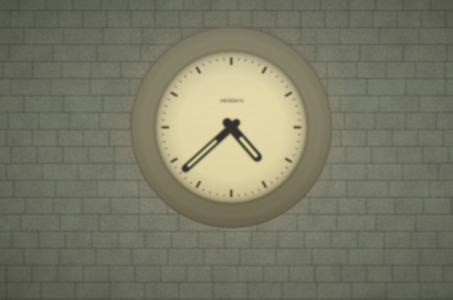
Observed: 4:38
